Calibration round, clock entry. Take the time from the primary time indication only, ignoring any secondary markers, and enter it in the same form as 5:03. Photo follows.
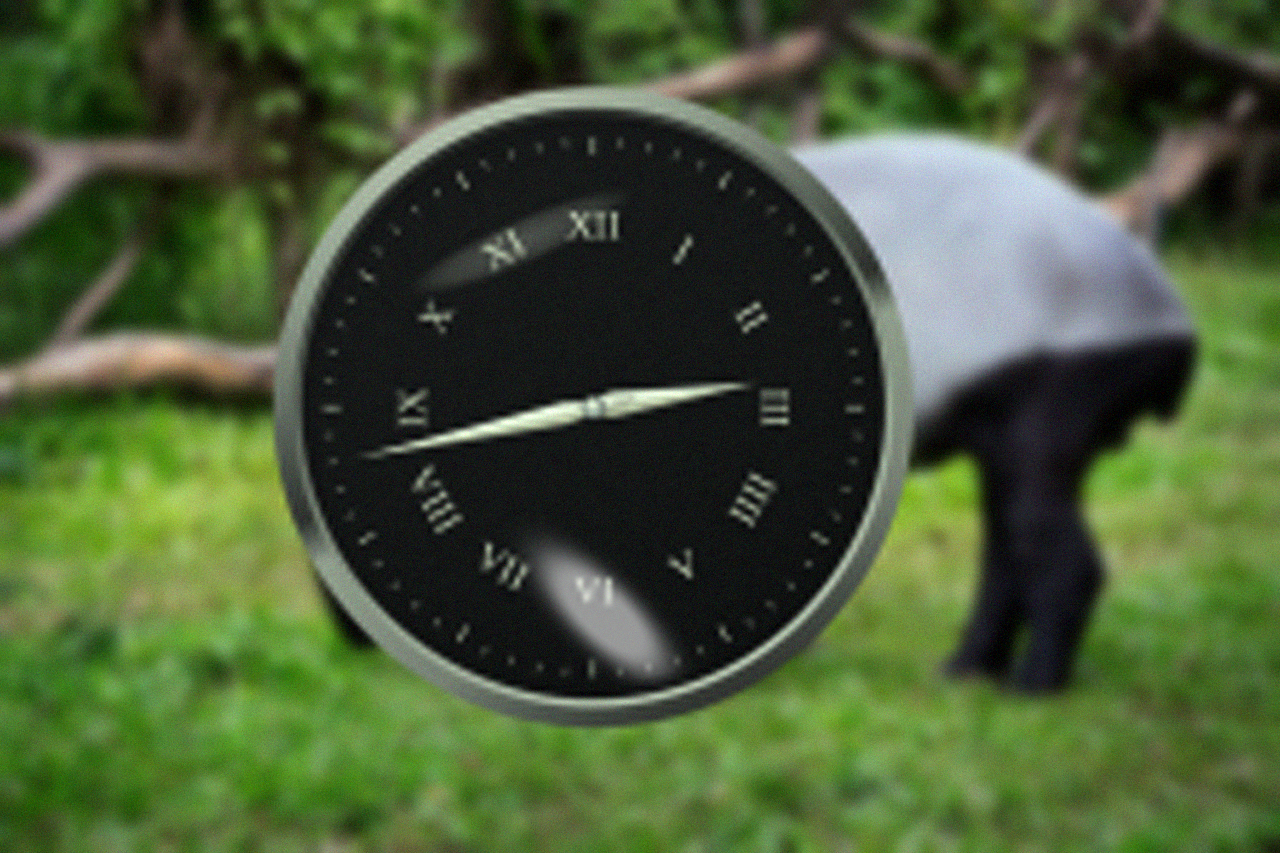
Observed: 2:43
